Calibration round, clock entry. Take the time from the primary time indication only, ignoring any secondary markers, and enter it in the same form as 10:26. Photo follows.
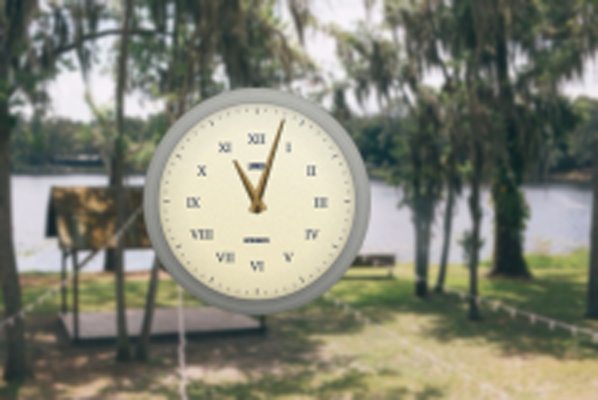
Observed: 11:03
